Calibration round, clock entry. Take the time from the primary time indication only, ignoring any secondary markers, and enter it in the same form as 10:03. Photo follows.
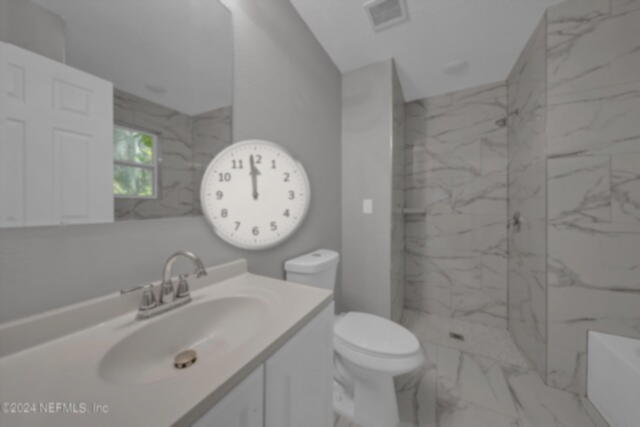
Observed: 11:59
